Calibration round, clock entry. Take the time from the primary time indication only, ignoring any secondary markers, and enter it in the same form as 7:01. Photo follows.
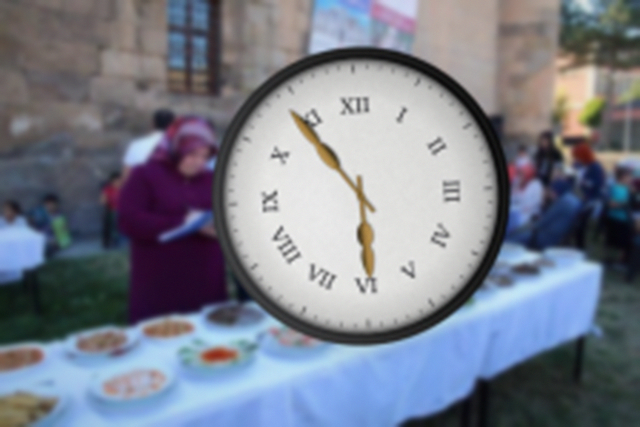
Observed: 5:54
